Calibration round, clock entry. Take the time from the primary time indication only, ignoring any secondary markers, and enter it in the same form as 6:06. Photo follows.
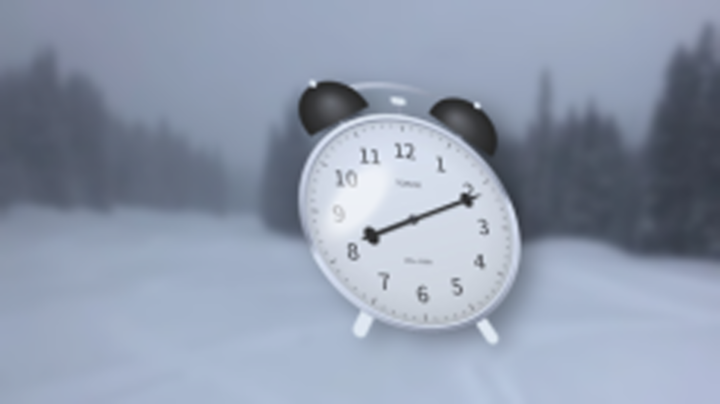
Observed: 8:11
